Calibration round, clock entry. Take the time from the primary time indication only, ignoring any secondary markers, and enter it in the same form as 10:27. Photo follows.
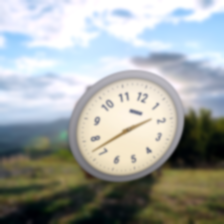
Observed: 1:37
